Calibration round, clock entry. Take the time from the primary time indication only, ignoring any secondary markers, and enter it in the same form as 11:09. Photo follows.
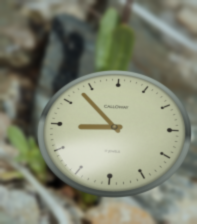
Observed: 8:53
